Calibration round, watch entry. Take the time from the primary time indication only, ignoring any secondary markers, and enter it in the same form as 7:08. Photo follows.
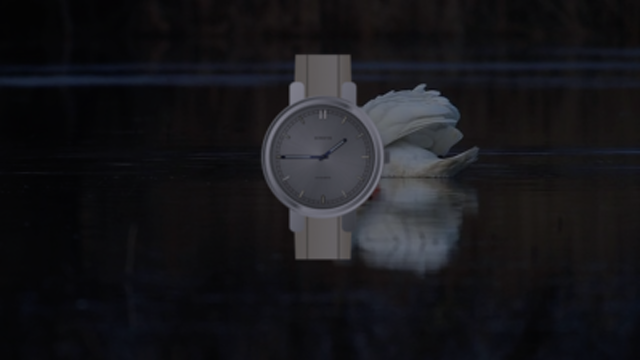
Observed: 1:45
